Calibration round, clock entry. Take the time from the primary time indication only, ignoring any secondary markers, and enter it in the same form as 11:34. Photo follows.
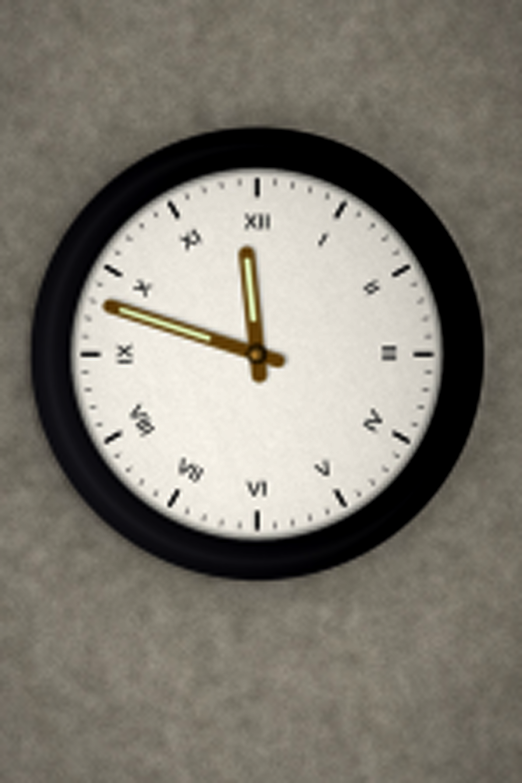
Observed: 11:48
